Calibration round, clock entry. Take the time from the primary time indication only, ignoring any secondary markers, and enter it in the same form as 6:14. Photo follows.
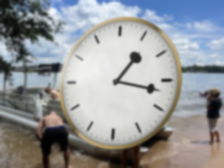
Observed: 1:17
